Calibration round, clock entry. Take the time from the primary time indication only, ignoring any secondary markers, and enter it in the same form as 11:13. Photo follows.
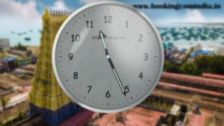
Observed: 11:26
